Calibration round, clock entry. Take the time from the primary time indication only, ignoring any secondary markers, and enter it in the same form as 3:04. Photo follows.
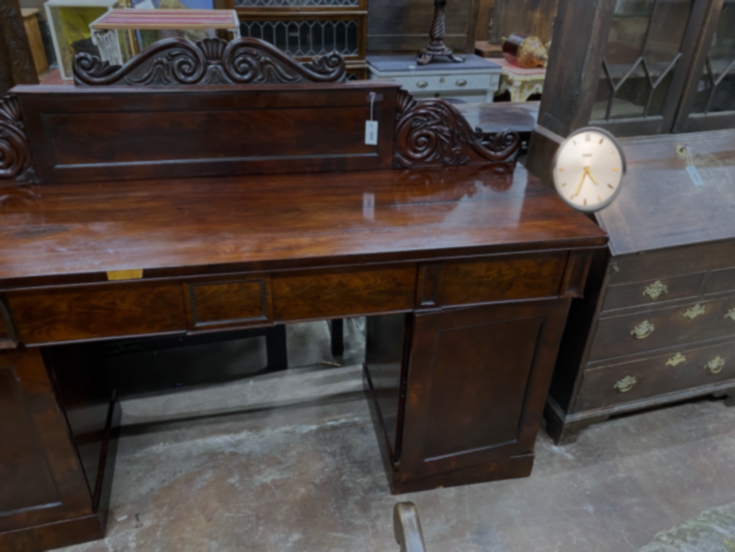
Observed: 4:34
